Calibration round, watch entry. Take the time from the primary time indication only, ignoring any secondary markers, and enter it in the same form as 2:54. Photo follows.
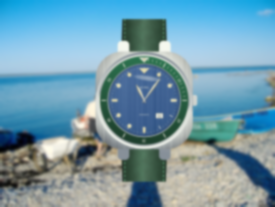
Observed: 11:06
